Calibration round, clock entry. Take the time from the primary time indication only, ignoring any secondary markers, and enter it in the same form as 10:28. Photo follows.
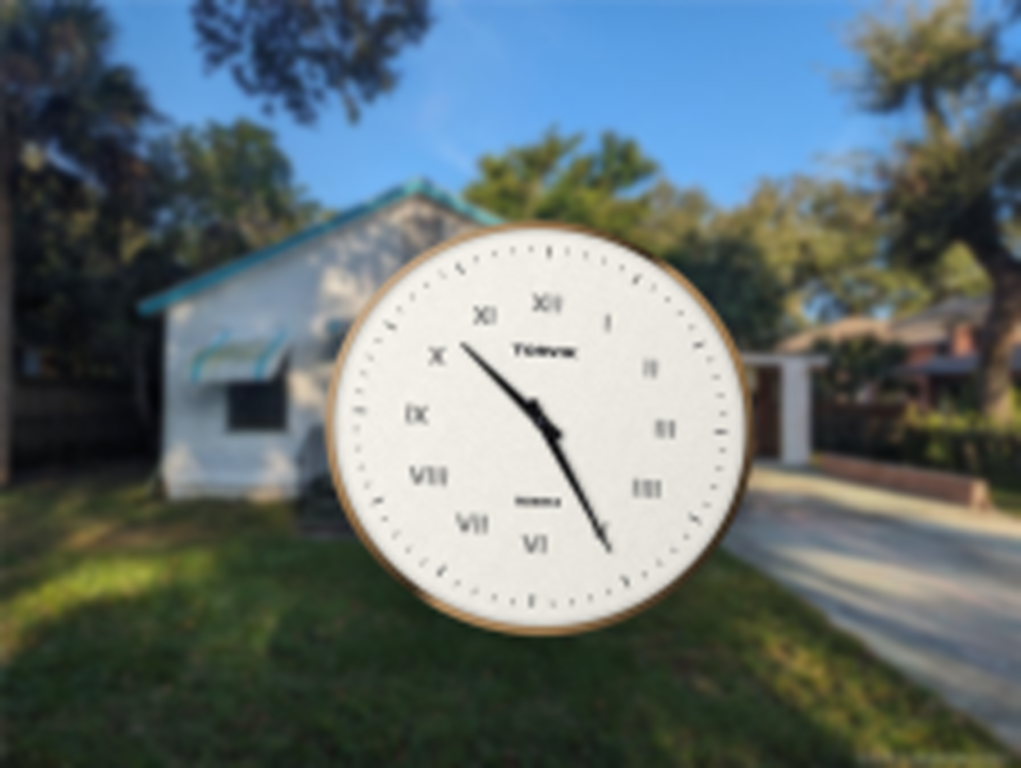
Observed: 10:25
